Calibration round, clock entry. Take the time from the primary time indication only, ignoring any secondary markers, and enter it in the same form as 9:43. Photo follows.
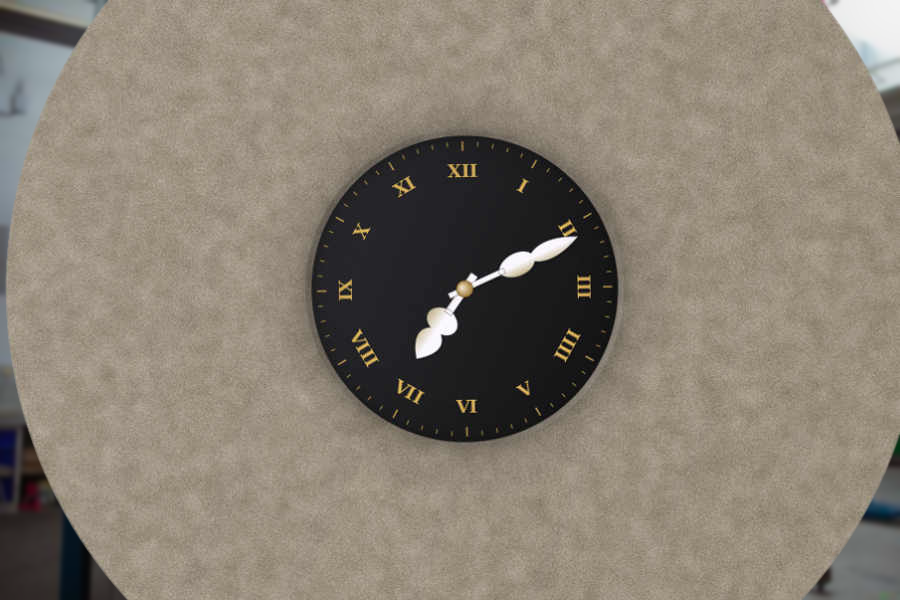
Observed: 7:11
